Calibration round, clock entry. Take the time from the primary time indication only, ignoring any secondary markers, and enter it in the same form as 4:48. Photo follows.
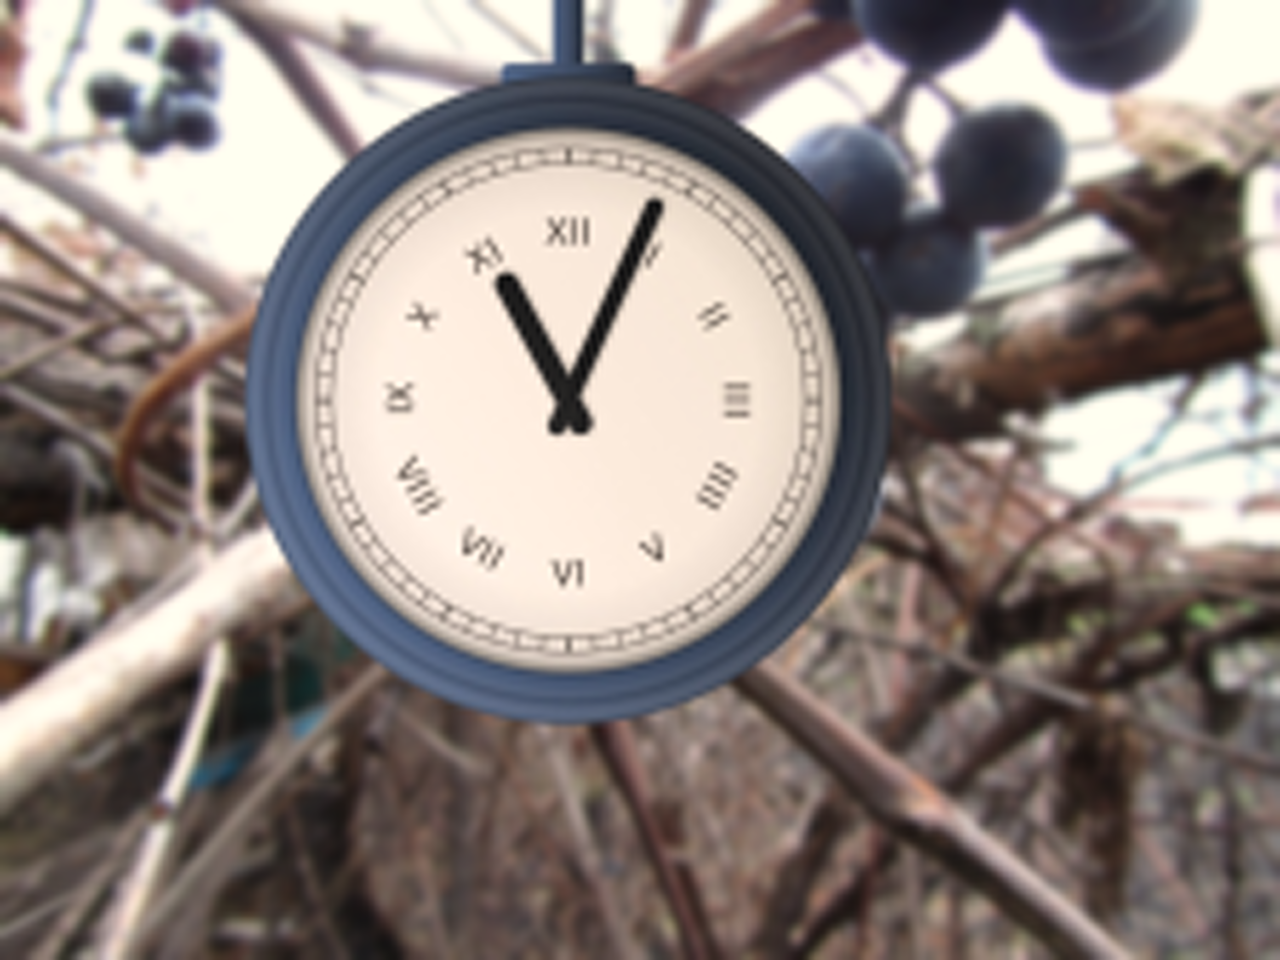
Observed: 11:04
